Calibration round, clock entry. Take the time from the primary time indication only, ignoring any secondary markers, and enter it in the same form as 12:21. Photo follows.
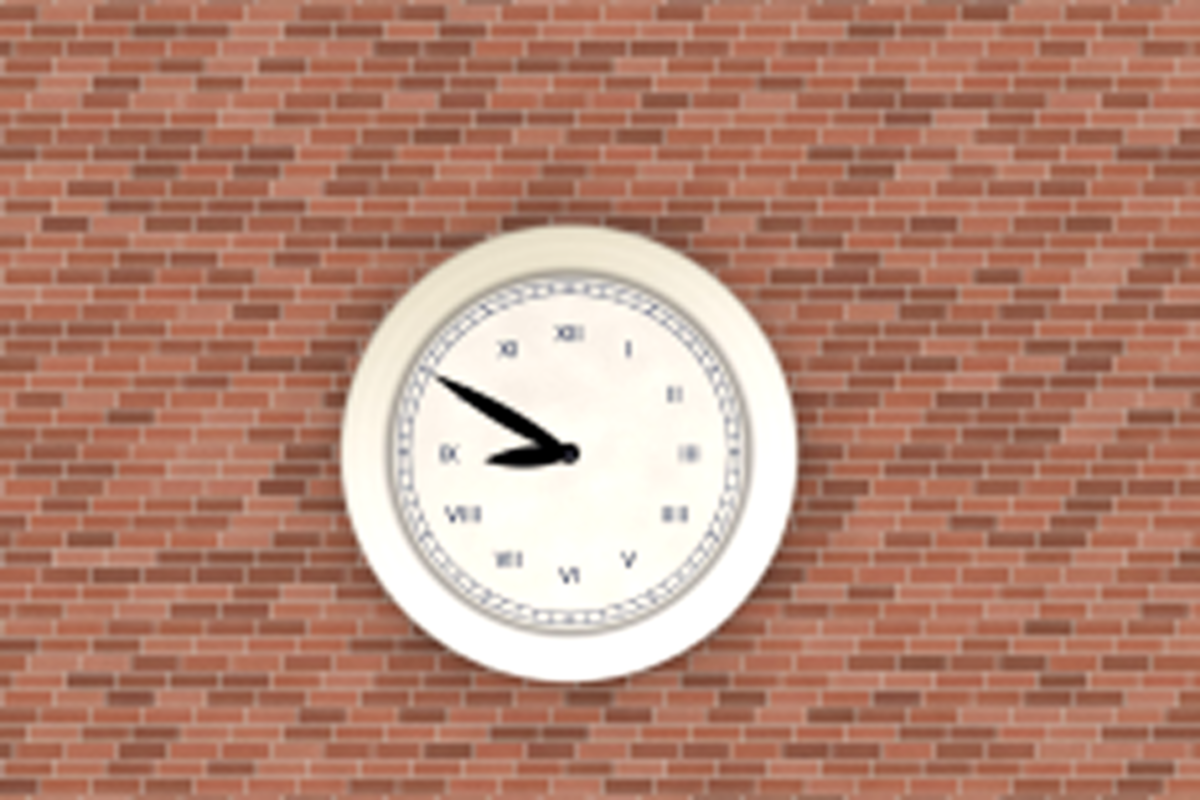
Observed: 8:50
